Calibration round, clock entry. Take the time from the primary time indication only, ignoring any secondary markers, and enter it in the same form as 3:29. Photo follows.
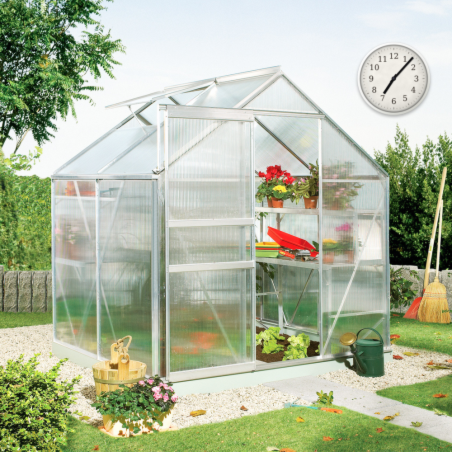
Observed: 7:07
